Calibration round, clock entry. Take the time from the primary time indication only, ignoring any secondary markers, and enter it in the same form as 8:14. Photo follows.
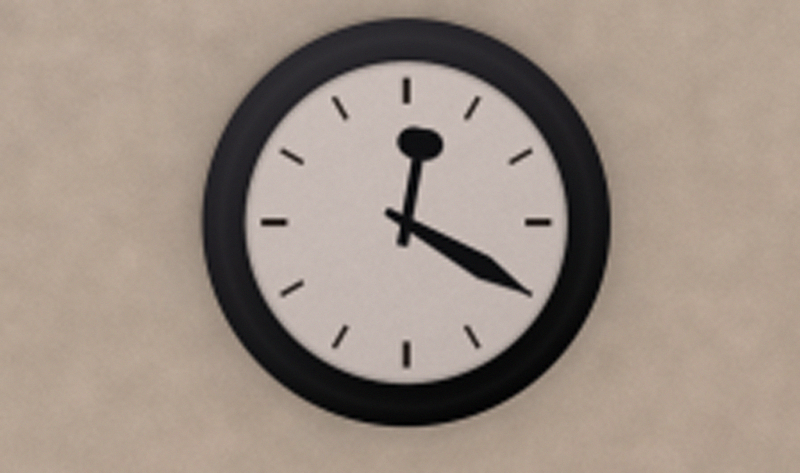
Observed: 12:20
